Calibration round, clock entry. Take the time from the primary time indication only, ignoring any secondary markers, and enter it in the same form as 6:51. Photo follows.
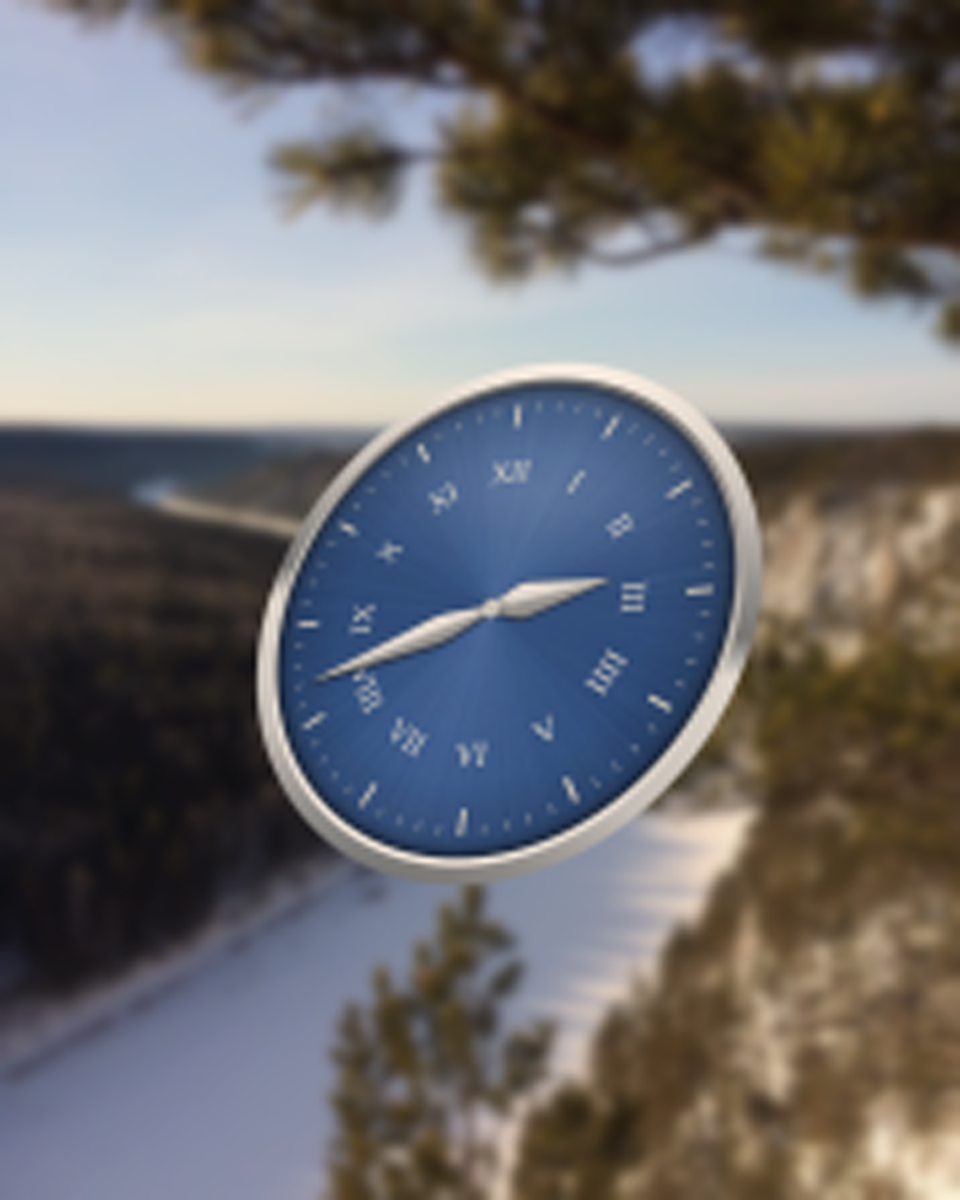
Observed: 2:42
